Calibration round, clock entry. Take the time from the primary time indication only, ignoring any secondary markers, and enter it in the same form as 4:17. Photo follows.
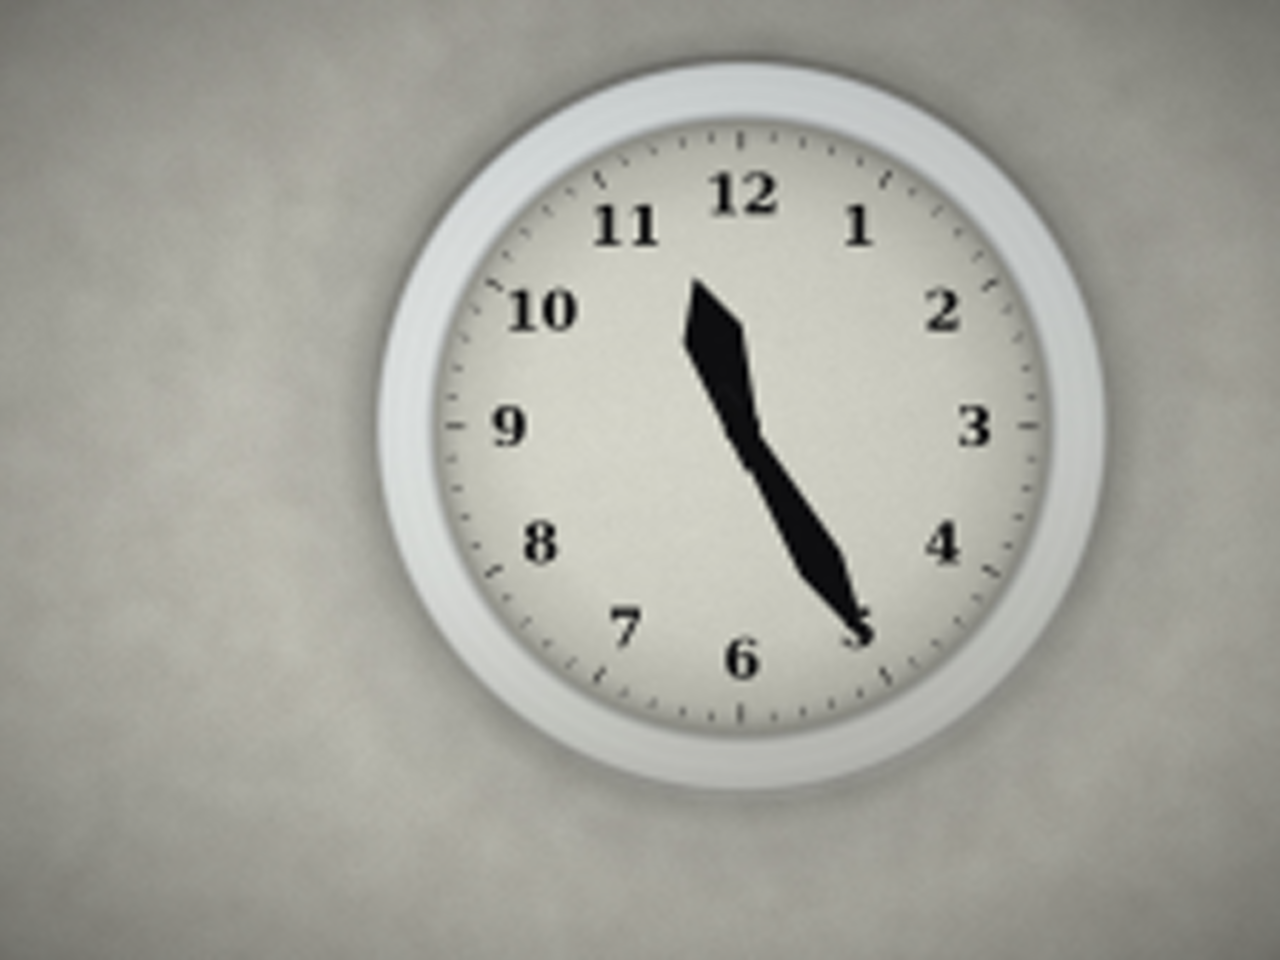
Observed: 11:25
